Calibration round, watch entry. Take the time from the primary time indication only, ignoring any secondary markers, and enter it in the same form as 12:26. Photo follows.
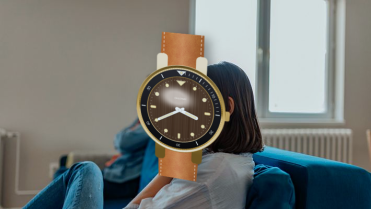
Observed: 3:40
